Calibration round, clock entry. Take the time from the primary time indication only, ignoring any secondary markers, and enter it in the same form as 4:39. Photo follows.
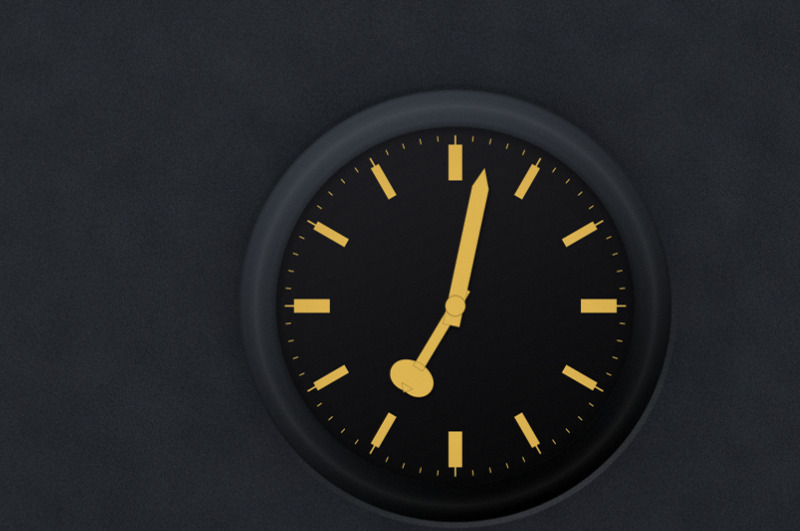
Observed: 7:02
